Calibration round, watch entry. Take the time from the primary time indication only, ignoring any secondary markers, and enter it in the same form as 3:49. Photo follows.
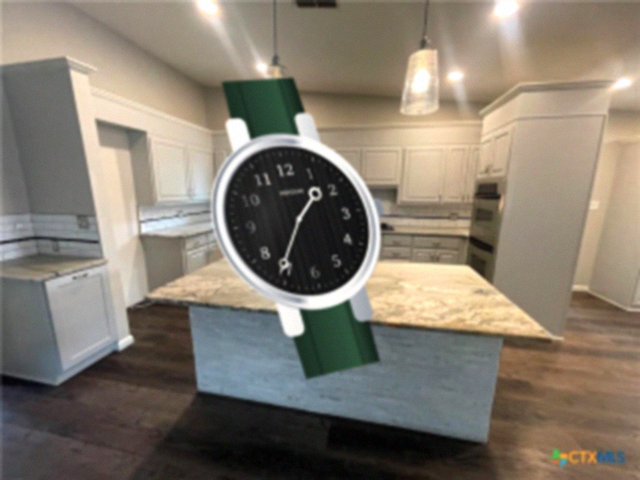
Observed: 1:36
